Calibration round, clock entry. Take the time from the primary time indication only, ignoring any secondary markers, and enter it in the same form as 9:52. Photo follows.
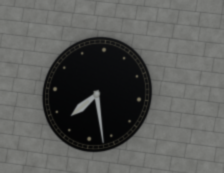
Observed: 7:27
